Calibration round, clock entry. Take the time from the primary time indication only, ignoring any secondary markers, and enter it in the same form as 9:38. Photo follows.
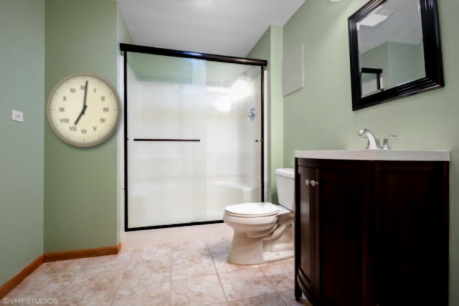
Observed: 7:01
